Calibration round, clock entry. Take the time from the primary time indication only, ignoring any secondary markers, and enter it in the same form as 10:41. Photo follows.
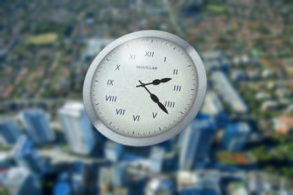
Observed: 2:22
